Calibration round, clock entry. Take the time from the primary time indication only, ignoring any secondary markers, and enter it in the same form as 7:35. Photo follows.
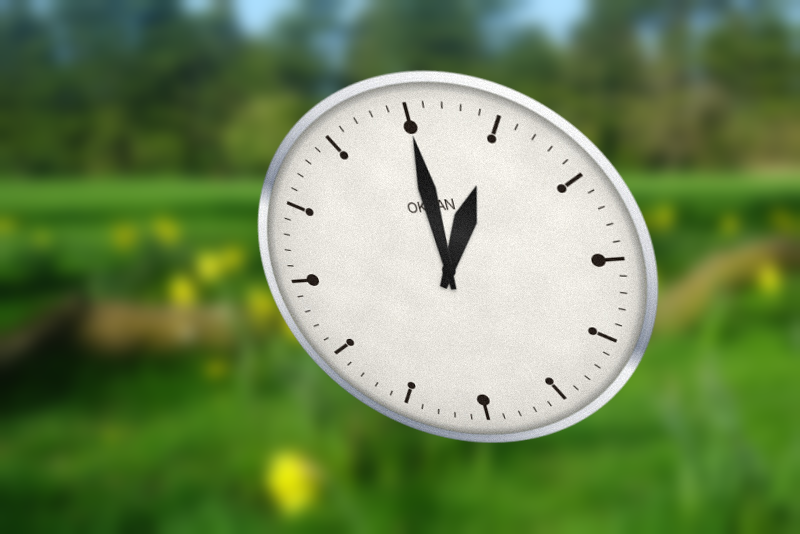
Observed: 1:00
